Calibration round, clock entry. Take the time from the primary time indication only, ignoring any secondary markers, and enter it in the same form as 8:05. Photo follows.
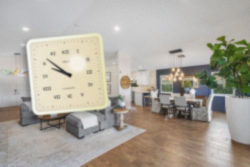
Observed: 9:52
